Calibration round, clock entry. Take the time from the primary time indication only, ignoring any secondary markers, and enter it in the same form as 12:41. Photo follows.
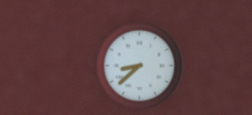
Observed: 8:38
